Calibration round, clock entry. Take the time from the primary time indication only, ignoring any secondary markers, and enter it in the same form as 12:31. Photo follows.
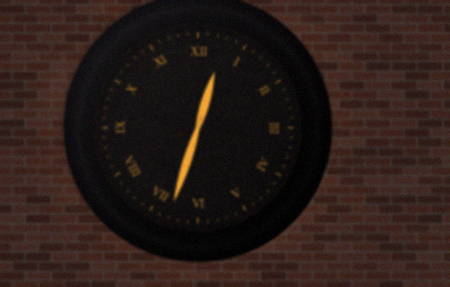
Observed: 12:33
